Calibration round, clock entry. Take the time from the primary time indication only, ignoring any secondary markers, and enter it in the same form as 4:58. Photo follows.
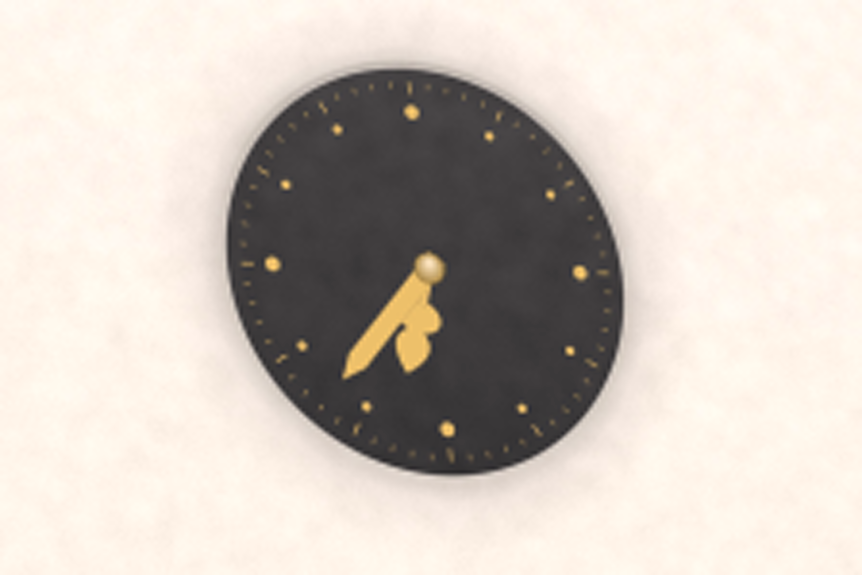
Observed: 6:37
